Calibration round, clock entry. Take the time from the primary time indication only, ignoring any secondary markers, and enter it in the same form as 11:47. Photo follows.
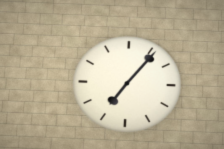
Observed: 7:06
